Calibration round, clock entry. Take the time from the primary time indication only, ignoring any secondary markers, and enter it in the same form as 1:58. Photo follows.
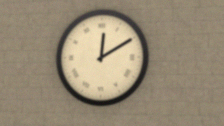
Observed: 12:10
